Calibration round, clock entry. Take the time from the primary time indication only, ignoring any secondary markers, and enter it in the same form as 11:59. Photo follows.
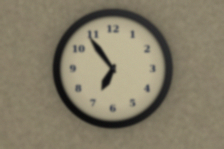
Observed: 6:54
